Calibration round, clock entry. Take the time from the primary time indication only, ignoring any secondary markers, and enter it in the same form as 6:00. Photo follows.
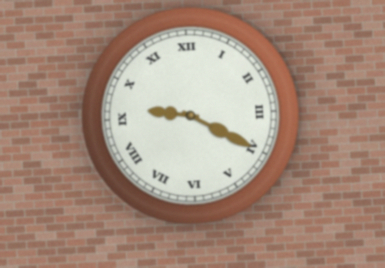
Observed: 9:20
